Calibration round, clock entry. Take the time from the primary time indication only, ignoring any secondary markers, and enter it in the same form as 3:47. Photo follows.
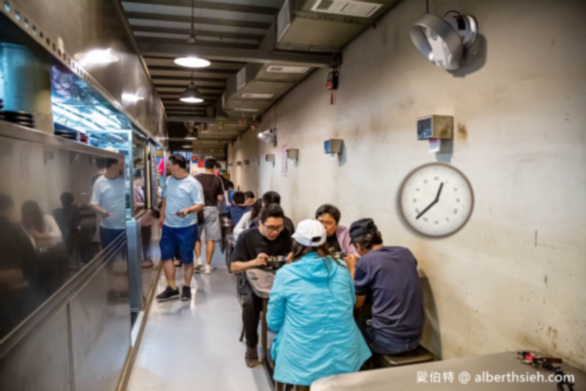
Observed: 12:38
